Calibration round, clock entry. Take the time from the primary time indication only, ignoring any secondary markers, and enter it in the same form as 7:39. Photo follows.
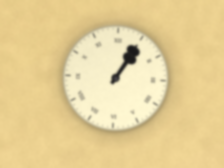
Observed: 1:05
